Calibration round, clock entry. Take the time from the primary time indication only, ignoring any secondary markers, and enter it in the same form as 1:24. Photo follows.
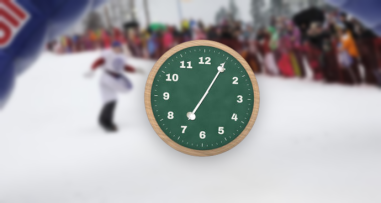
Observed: 7:05
